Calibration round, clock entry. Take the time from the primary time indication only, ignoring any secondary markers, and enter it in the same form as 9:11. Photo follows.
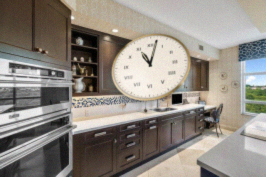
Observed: 11:02
